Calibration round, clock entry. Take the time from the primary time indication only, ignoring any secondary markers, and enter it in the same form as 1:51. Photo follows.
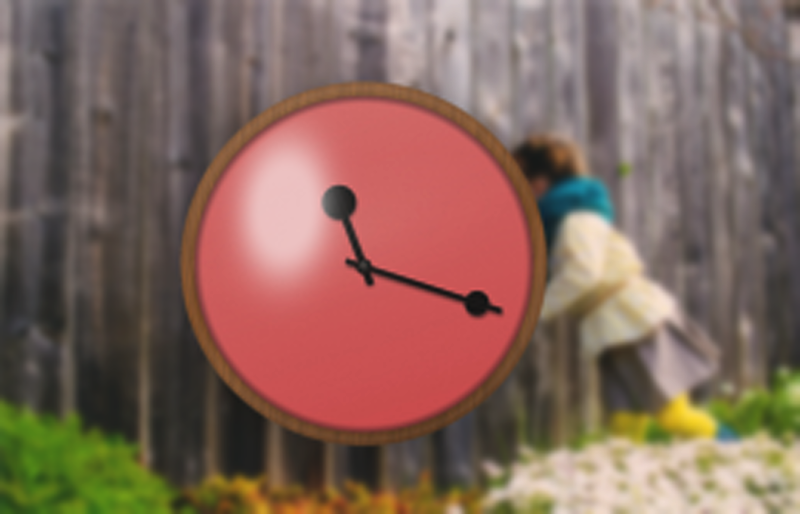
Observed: 11:18
